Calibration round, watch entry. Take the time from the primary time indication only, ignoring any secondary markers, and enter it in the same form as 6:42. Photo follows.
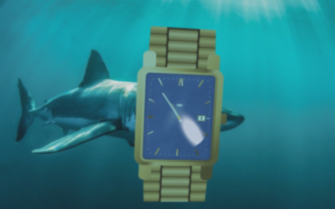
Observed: 10:54
